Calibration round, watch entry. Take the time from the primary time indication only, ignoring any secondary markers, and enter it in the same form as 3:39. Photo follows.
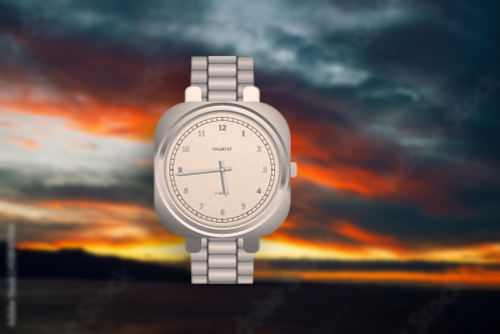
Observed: 5:44
